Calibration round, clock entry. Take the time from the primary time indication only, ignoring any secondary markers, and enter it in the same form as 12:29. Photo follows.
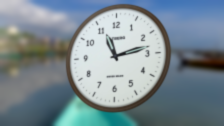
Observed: 11:13
